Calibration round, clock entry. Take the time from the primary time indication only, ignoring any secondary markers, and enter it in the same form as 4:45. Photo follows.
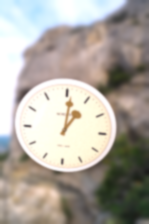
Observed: 1:01
